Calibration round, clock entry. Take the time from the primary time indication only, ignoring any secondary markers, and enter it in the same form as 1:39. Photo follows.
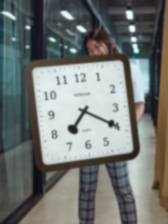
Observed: 7:20
